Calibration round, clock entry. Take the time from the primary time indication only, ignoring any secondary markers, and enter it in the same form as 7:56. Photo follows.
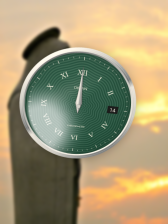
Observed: 12:00
